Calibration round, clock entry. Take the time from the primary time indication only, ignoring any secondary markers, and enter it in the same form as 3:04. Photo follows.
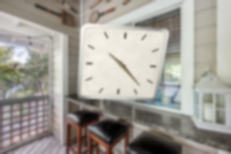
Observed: 10:23
